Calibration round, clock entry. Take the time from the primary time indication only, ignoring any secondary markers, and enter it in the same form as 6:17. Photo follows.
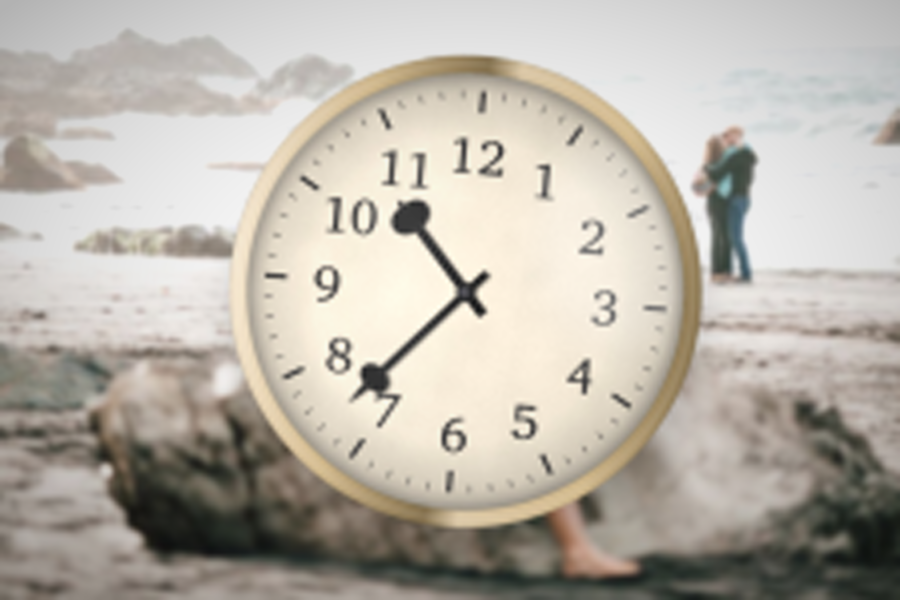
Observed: 10:37
